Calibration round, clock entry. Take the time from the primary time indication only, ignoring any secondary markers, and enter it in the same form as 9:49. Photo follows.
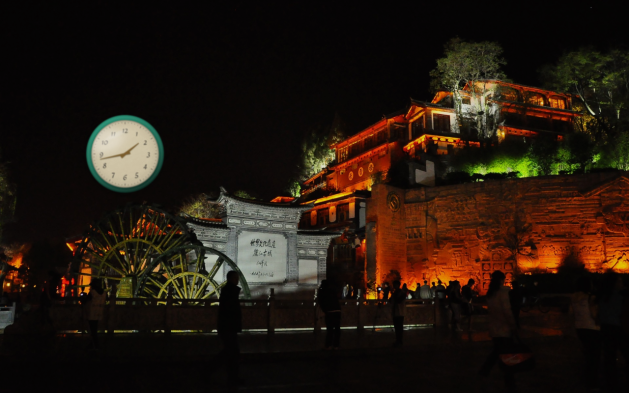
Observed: 1:43
